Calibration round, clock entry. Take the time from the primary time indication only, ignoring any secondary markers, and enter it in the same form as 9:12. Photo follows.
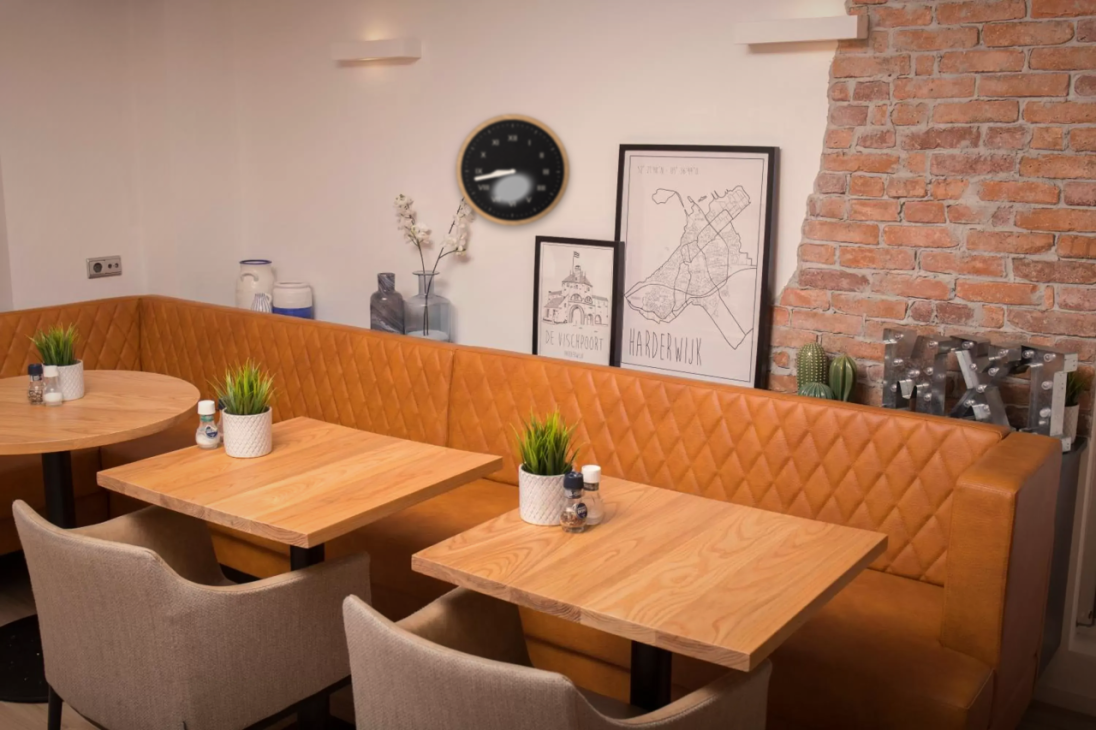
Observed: 8:43
